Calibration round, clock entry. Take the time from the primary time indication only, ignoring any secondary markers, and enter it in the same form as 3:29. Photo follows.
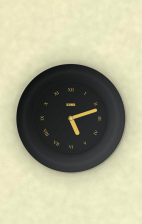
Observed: 5:12
